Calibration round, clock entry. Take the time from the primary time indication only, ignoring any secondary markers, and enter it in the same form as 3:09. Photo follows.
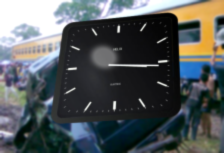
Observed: 3:16
